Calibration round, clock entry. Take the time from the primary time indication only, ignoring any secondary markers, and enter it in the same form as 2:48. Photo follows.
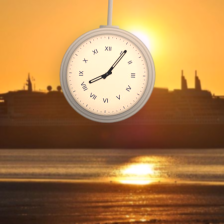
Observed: 8:06
